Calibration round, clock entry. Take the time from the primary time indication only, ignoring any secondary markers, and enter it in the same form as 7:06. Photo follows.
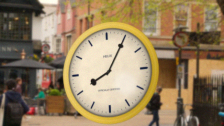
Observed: 8:05
